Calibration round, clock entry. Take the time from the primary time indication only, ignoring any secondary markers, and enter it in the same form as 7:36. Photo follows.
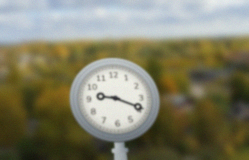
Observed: 9:19
